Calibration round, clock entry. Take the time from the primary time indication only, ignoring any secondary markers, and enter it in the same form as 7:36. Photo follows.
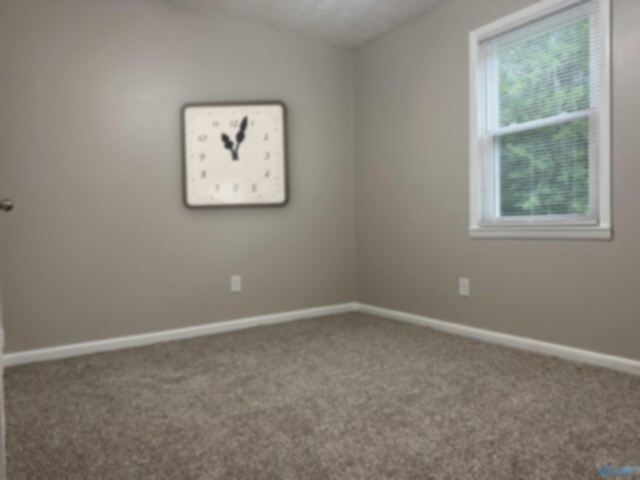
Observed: 11:03
